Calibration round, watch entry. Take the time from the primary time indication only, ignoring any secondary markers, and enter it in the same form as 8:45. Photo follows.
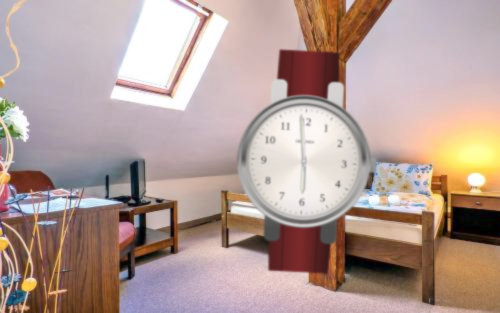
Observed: 5:59
